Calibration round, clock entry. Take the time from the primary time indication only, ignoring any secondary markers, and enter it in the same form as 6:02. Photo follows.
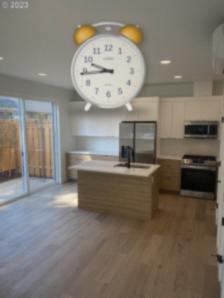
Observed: 9:44
